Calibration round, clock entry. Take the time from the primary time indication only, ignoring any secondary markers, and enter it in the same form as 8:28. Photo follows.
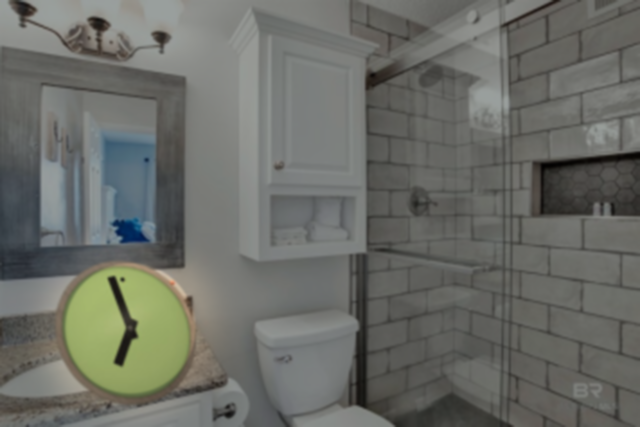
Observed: 6:58
